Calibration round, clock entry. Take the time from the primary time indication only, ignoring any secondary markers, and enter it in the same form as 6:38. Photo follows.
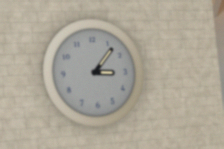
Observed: 3:07
